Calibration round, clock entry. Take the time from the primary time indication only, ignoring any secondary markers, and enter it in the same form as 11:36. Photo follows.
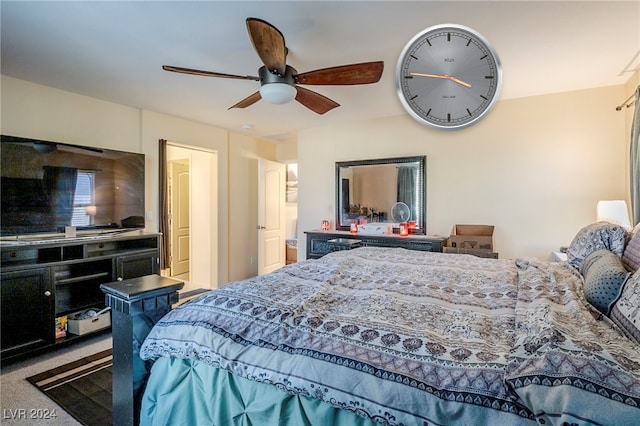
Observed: 3:46
